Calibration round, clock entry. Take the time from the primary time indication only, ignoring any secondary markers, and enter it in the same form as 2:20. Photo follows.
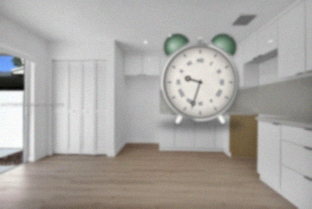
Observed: 9:33
